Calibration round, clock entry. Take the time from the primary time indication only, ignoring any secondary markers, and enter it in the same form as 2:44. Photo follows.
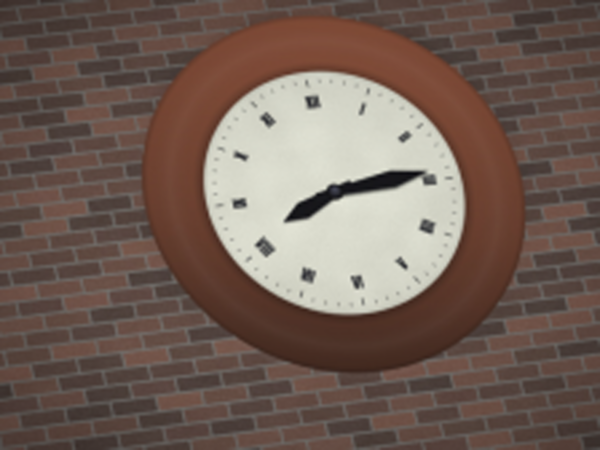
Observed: 8:14
